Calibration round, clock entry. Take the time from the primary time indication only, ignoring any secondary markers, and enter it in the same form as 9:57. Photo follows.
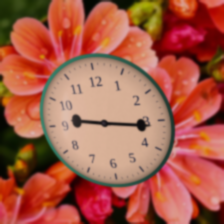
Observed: 9:16
